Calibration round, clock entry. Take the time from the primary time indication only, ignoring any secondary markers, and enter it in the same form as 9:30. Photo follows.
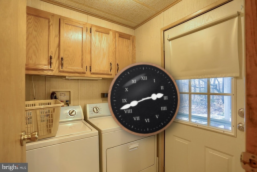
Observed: 2:42
